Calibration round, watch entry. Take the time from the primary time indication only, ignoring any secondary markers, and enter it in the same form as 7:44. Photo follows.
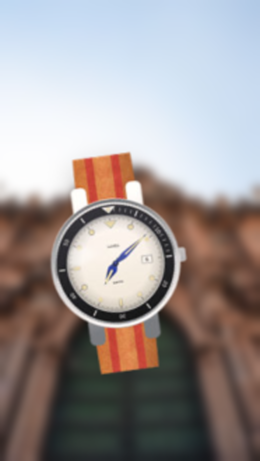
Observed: 7:09
